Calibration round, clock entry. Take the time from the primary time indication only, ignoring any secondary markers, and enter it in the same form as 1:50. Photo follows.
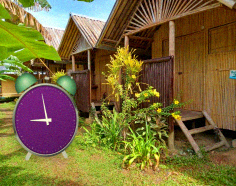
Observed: 8:58
